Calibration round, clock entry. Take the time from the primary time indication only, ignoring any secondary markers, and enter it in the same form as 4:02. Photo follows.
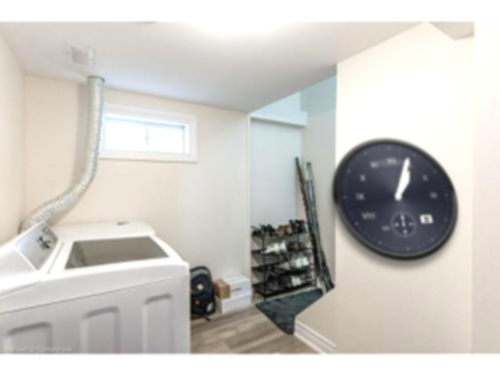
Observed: 1:04
